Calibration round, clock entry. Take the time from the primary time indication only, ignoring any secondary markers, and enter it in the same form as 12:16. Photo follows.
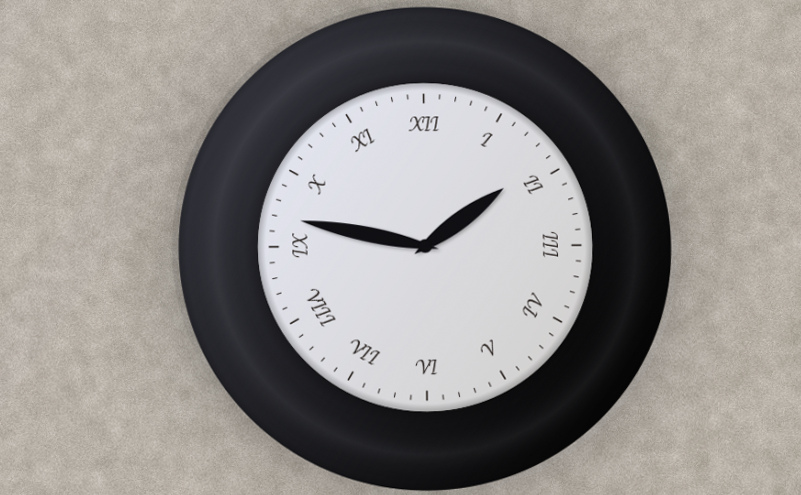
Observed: 1:47
